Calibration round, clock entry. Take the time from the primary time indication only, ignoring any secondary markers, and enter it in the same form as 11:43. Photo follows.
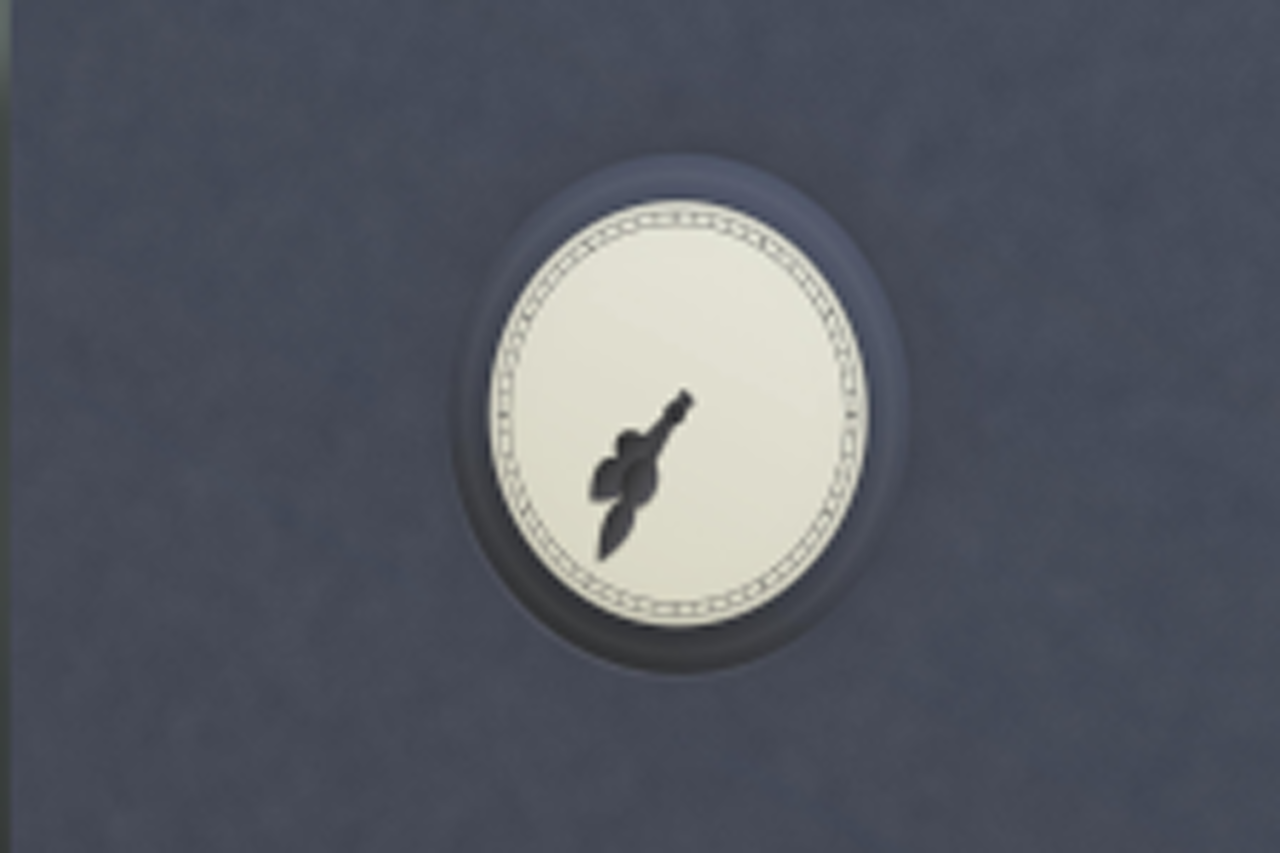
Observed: 7:35
